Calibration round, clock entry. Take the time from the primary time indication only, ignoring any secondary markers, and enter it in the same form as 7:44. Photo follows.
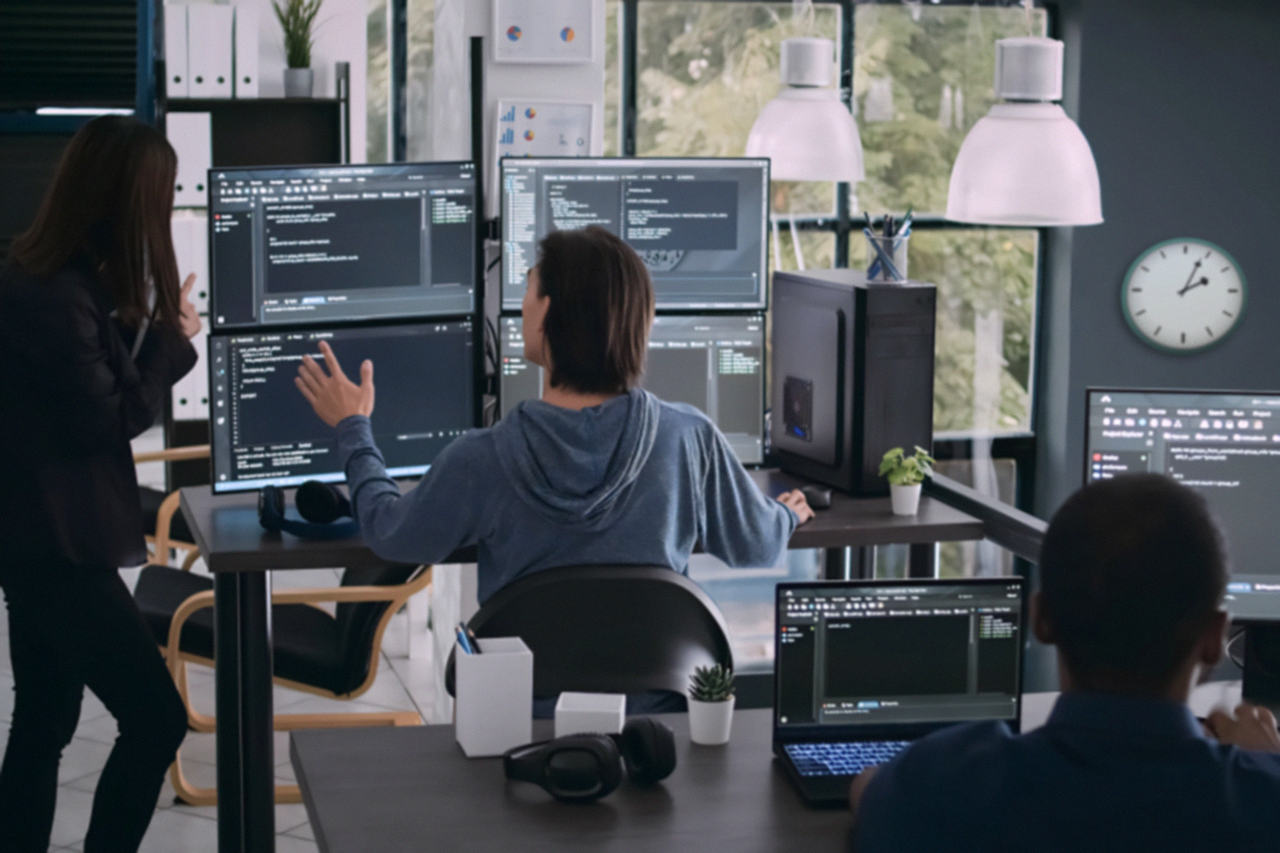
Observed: 2:04
